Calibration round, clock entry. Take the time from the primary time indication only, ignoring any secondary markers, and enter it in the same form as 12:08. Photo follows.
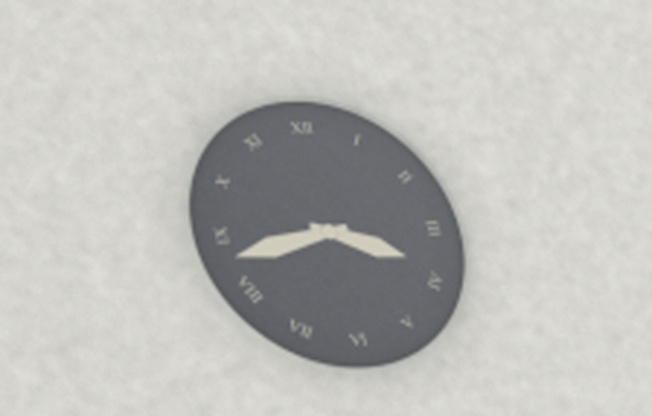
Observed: 3:43
